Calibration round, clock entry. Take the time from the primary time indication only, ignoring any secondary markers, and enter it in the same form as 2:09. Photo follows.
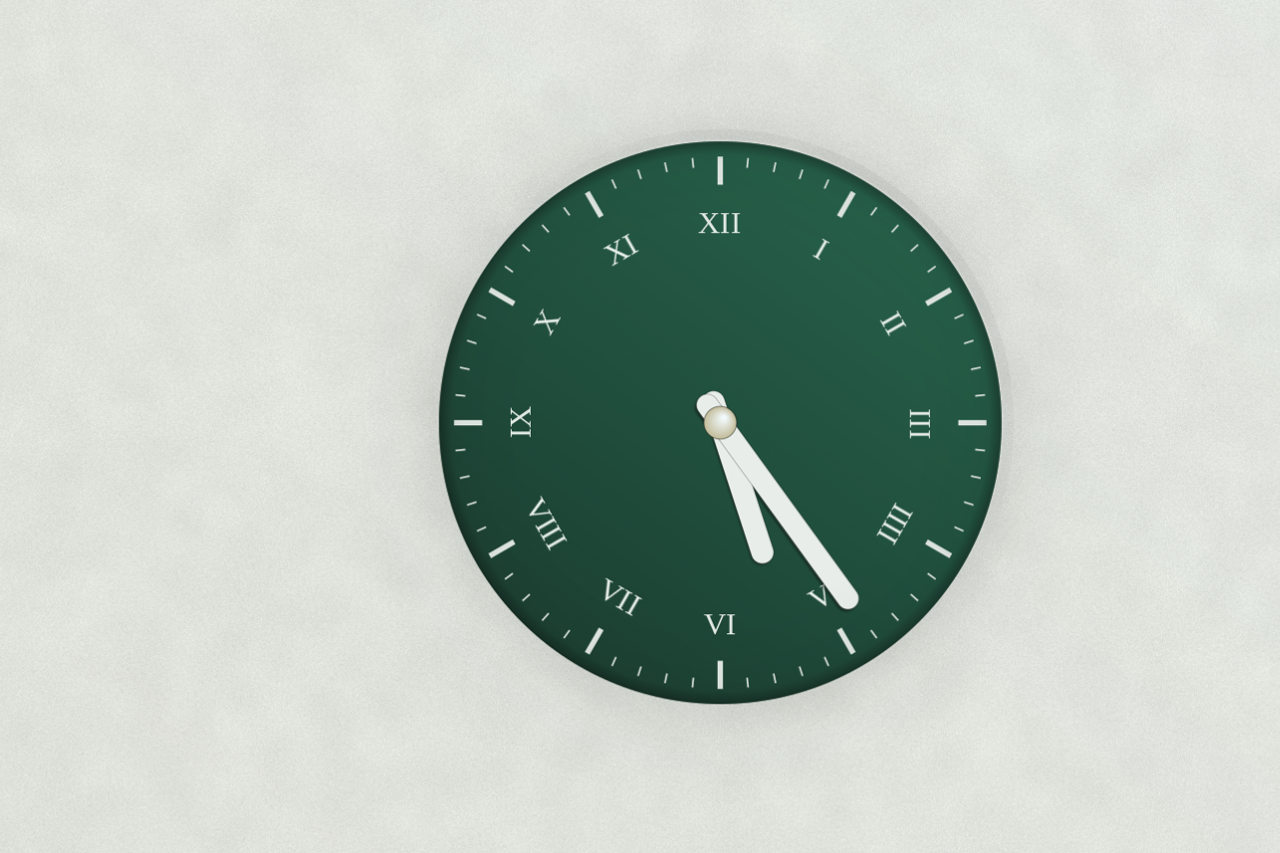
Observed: 5:24
